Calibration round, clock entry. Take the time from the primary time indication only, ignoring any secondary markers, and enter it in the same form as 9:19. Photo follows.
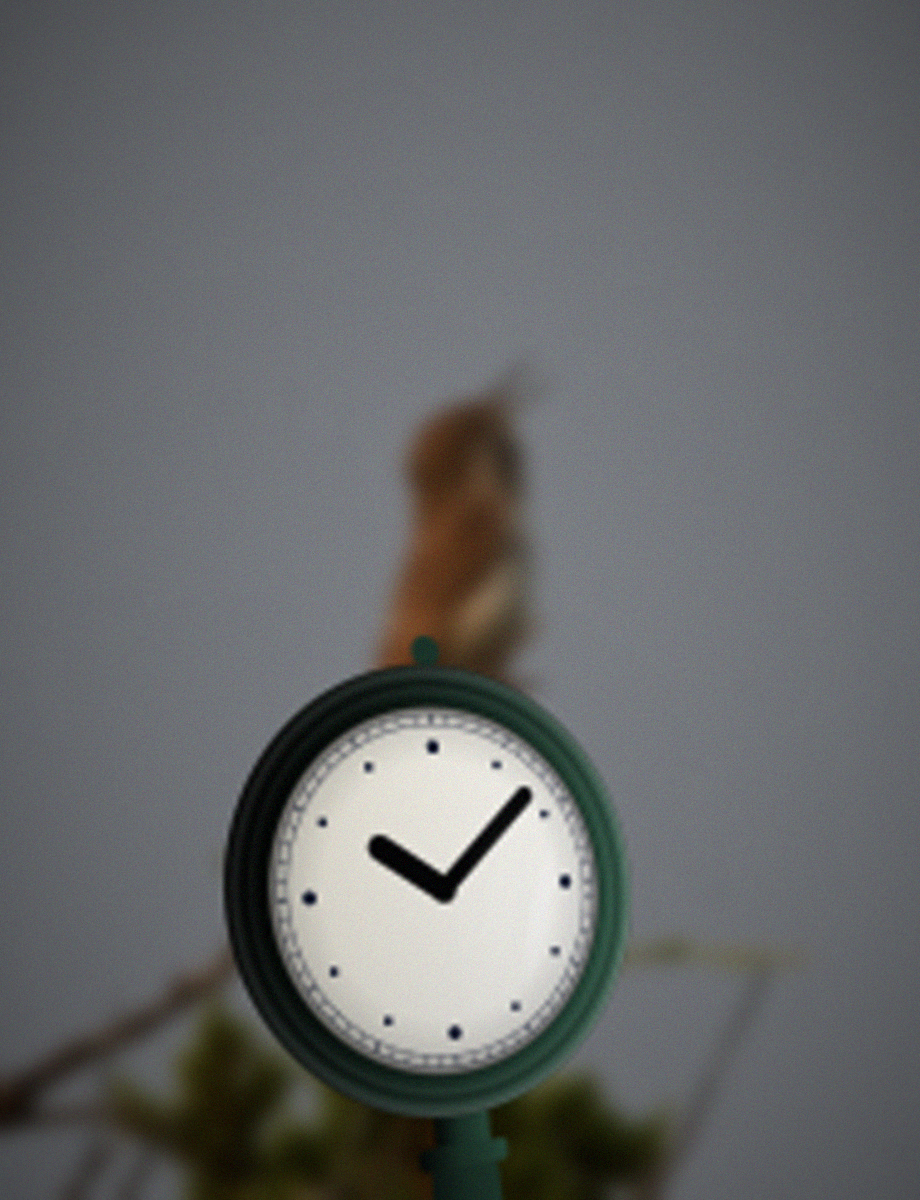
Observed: 10:08
